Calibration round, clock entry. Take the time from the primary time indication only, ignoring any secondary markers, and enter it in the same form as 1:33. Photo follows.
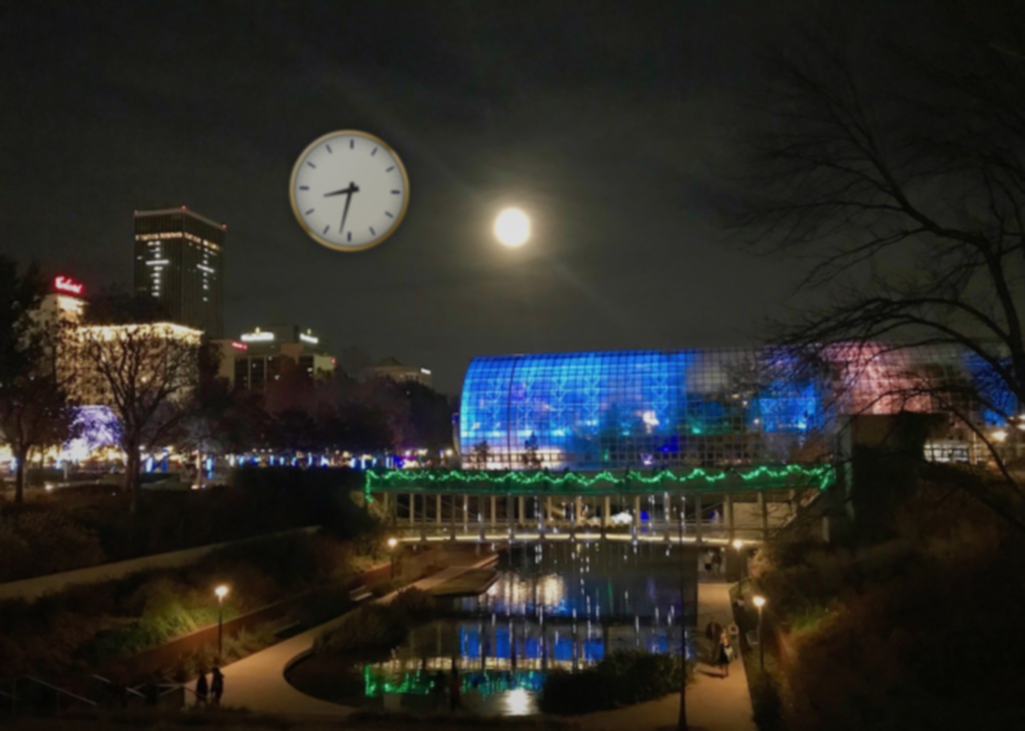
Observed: 8:32
